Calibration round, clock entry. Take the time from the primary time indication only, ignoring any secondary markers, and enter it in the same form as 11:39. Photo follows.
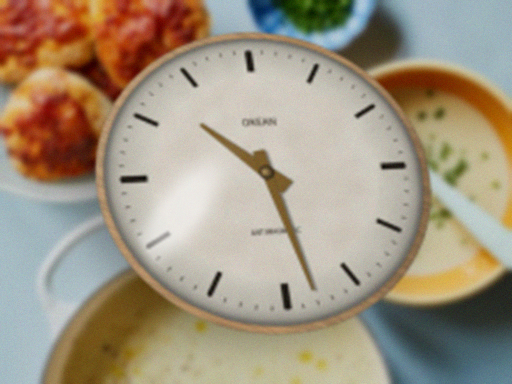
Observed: 10:28
